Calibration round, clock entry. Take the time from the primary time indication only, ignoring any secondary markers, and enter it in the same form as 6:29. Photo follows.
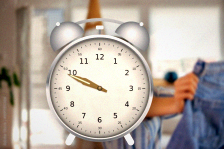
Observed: 9:49
